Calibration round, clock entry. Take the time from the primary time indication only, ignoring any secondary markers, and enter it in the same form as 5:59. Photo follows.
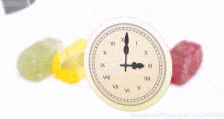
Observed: 3:01
